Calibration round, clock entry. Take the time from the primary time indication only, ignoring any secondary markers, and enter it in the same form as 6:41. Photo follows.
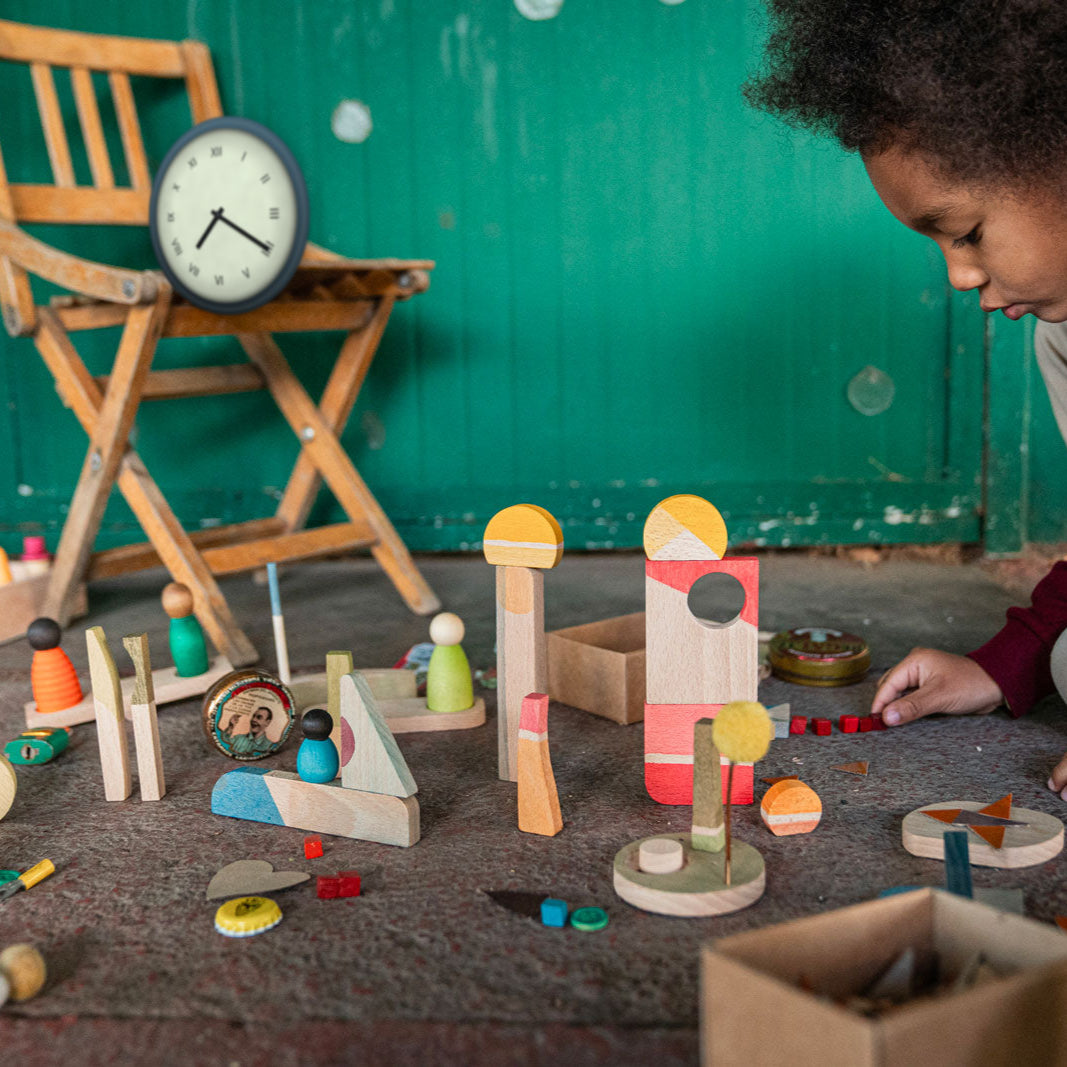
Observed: 7:20
